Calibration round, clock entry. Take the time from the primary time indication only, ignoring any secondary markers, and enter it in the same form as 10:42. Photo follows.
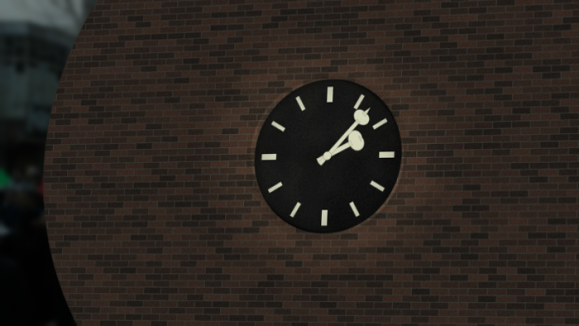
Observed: 2:07
